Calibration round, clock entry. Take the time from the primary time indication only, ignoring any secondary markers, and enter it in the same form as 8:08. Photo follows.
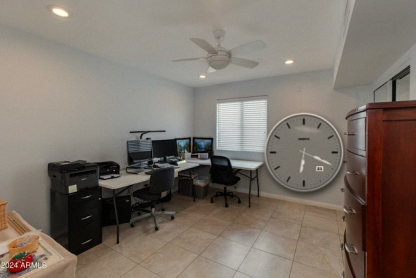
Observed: 6:19
